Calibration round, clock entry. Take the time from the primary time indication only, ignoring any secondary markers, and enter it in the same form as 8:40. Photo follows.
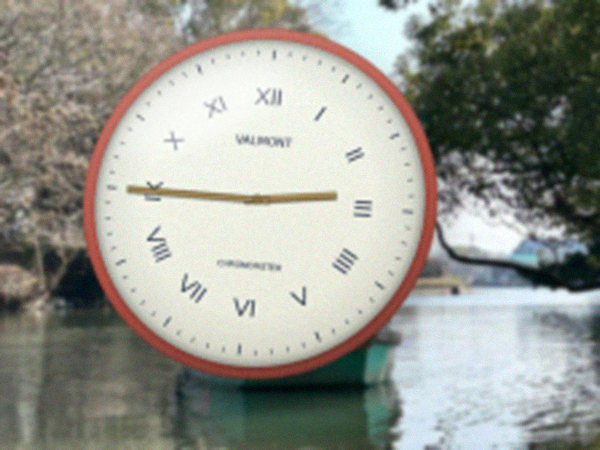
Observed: 2:45
